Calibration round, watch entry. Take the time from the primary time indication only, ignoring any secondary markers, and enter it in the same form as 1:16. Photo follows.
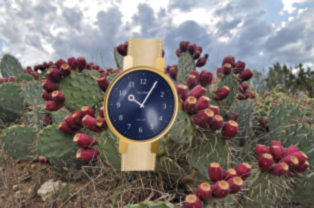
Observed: 10:05
